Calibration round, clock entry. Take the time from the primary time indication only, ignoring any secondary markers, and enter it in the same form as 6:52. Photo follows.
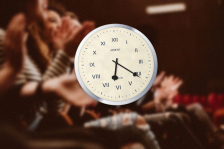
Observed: 6:21
